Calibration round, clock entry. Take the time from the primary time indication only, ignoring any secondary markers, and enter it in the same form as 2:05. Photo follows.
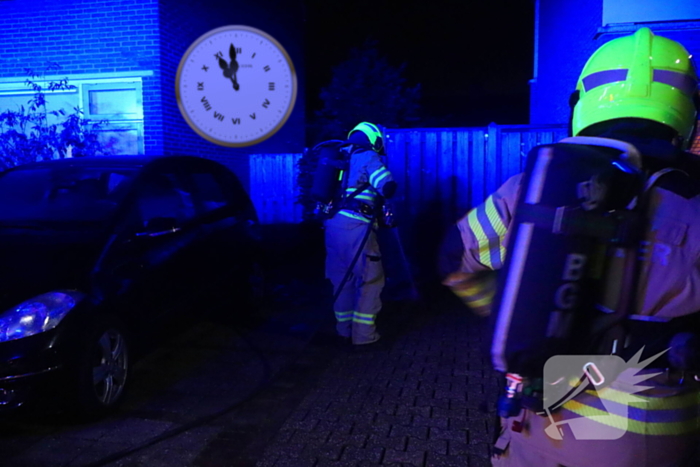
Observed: 10:59
